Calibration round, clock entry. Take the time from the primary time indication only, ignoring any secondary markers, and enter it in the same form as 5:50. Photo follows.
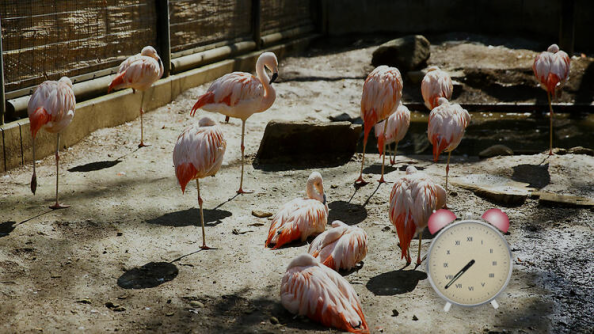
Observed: 7:38
